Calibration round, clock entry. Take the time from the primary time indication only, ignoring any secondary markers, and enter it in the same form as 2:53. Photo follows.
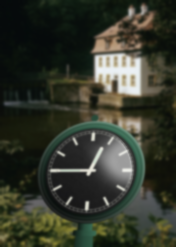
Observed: 12:45
